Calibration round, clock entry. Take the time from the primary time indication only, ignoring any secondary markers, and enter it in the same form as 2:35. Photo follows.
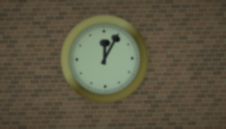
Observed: 12:05
